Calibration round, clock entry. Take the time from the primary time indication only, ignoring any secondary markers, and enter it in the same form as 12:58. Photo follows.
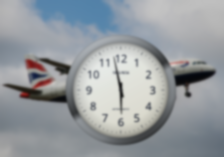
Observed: 5:58
